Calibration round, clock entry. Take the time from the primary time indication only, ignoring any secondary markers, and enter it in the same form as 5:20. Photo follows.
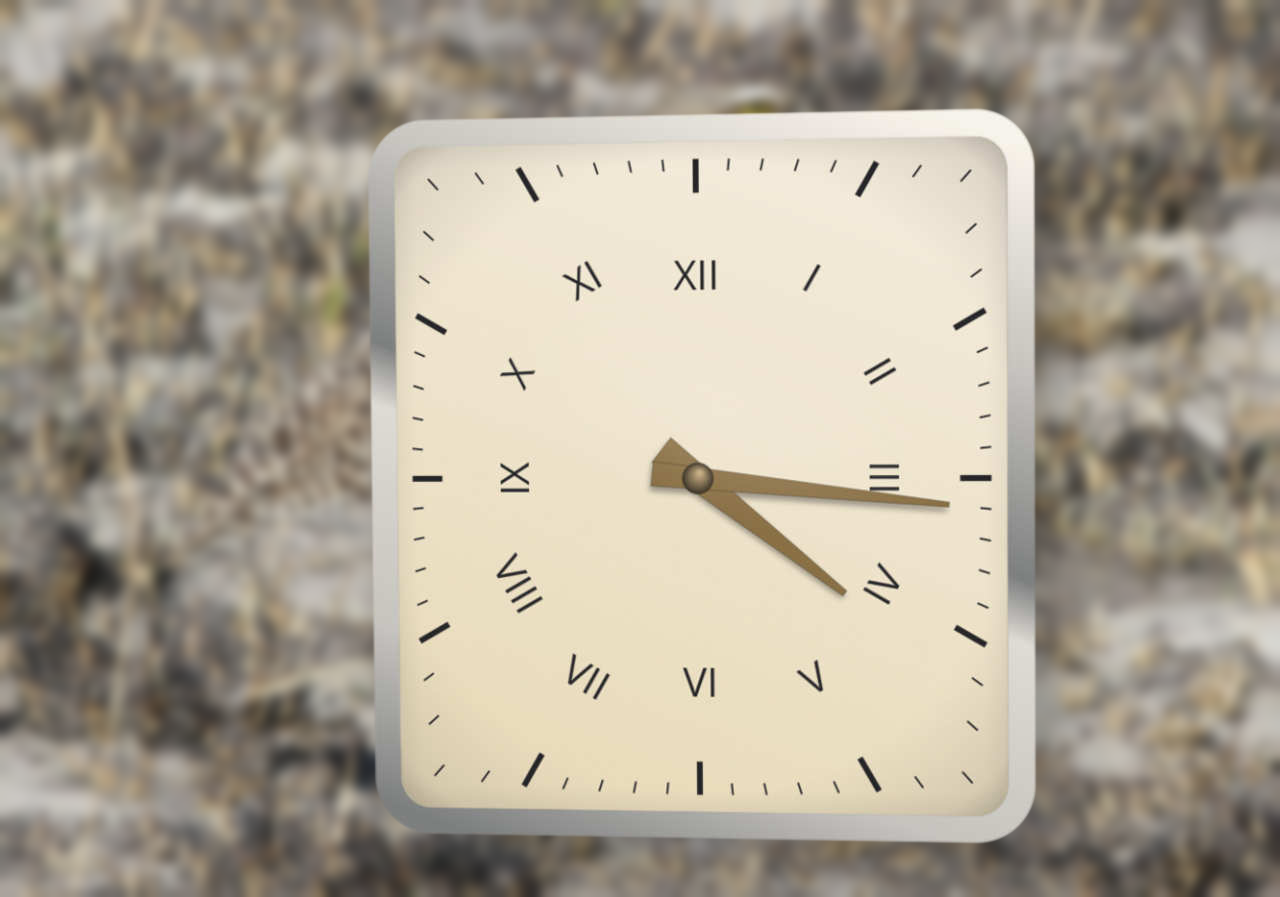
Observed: 4:16
